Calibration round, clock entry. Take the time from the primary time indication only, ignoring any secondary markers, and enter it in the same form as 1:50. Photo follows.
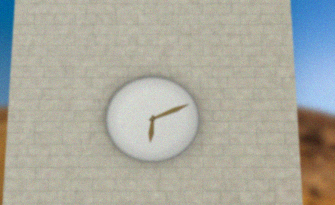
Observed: 6:11
